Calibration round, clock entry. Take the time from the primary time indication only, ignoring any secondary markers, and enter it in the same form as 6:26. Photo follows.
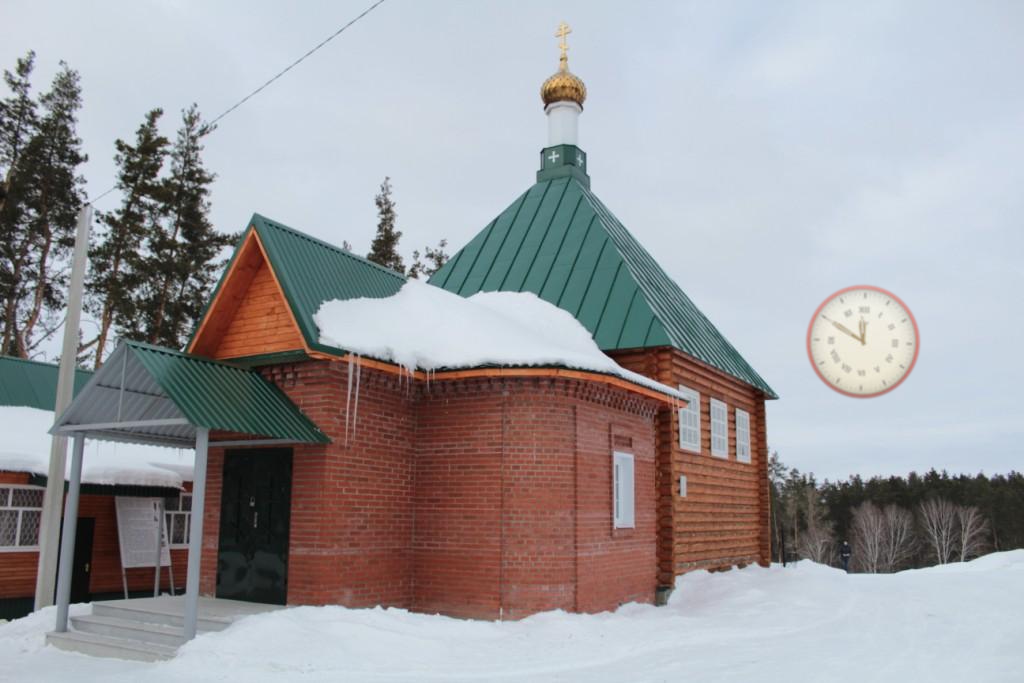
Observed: 11:50
